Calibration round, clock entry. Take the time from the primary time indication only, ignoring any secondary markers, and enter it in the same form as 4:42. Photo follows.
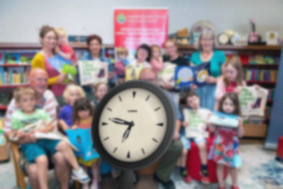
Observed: 6:47
